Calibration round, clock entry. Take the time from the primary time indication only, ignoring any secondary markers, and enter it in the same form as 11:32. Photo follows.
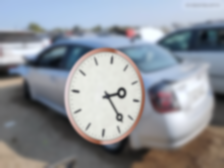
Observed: 2:23
